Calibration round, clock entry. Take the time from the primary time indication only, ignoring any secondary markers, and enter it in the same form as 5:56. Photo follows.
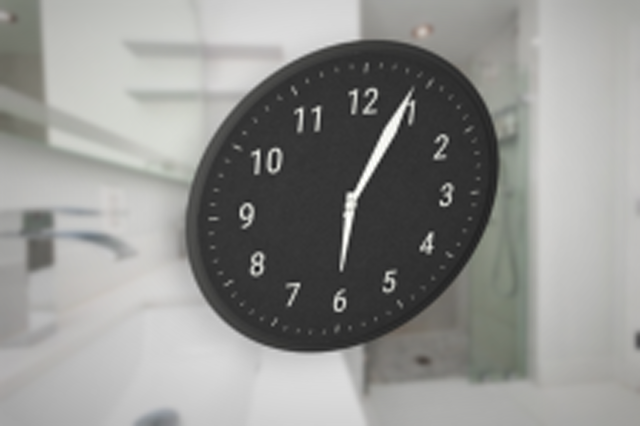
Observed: 6:04
